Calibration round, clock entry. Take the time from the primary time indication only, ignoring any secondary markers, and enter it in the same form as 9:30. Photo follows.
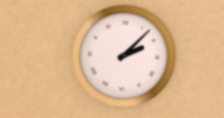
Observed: 2:07
